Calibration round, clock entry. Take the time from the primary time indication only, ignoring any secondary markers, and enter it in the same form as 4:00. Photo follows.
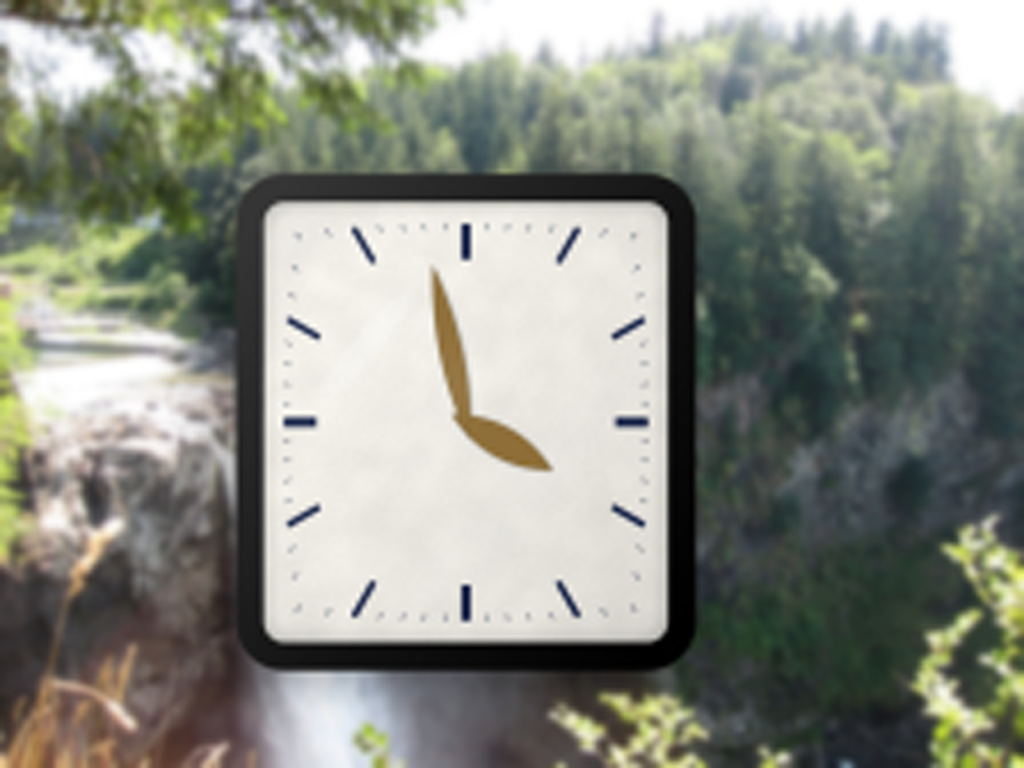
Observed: 3:58
